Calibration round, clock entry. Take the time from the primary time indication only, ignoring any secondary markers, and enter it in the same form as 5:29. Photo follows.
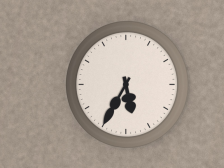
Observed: 5:35
